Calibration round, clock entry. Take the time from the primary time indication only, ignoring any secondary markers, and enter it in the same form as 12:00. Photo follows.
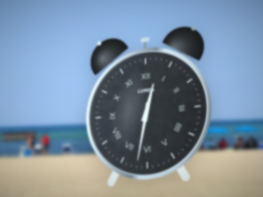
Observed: 12:32
